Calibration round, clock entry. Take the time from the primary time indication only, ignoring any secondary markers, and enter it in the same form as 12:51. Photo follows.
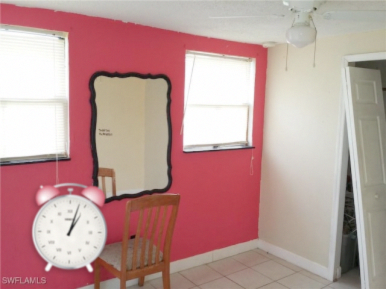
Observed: 1:03
